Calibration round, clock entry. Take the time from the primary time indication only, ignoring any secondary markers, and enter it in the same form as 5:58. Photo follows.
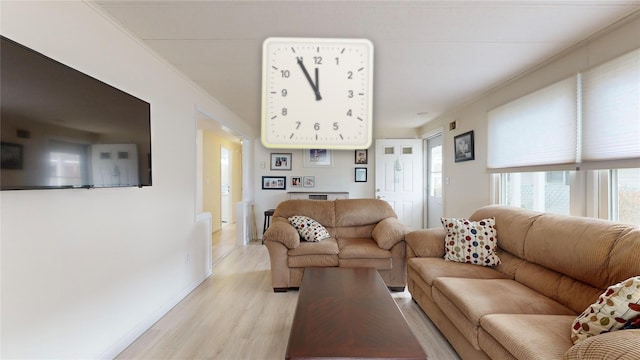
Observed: 11:55
